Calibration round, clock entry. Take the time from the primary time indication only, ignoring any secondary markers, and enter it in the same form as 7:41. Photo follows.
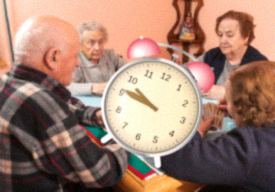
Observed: 9:46
